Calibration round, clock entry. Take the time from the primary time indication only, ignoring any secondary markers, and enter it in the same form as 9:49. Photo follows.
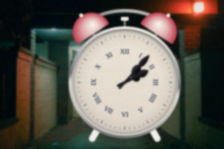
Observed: 2:07
